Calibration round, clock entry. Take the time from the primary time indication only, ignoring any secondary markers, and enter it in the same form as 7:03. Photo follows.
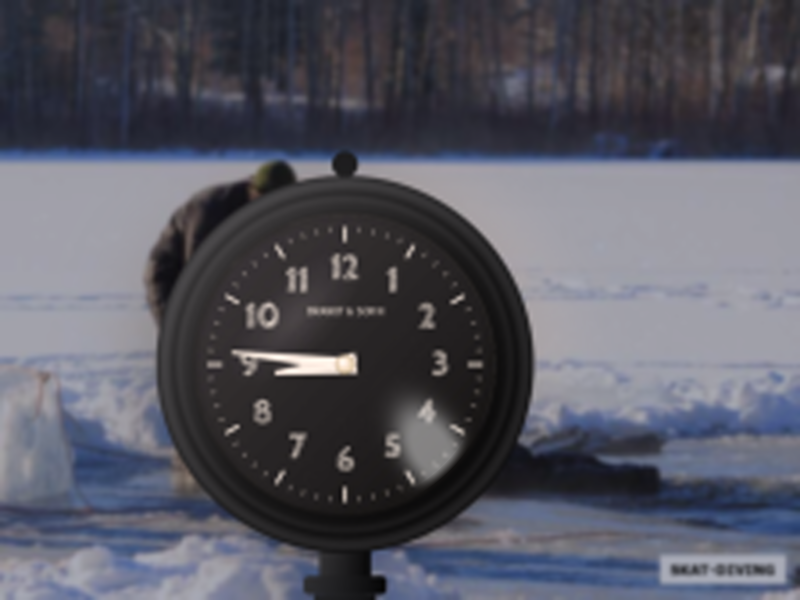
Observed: 8:46
